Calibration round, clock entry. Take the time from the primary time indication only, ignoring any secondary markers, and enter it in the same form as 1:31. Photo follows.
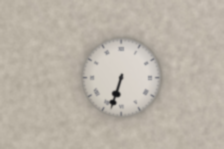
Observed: 6:33
